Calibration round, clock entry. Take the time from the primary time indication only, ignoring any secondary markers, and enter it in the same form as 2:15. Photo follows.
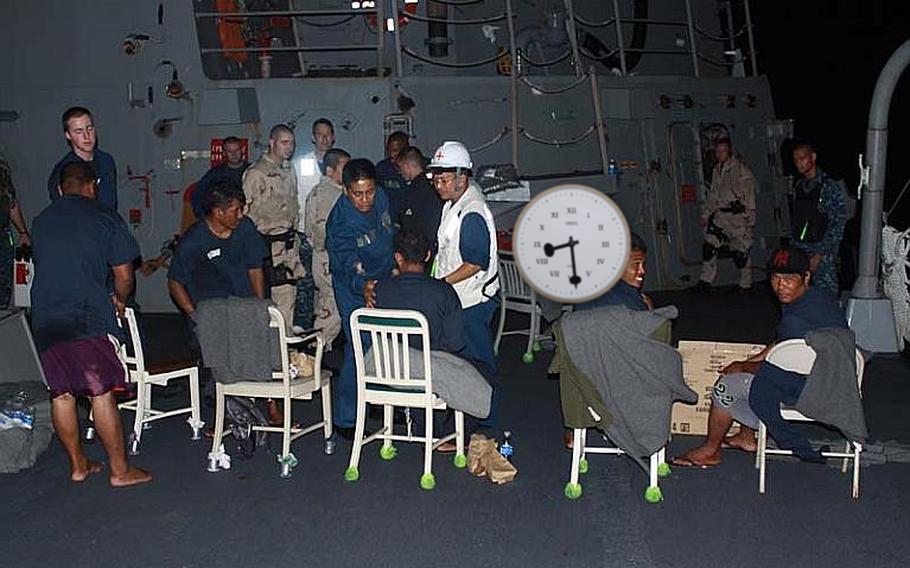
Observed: 8:29
